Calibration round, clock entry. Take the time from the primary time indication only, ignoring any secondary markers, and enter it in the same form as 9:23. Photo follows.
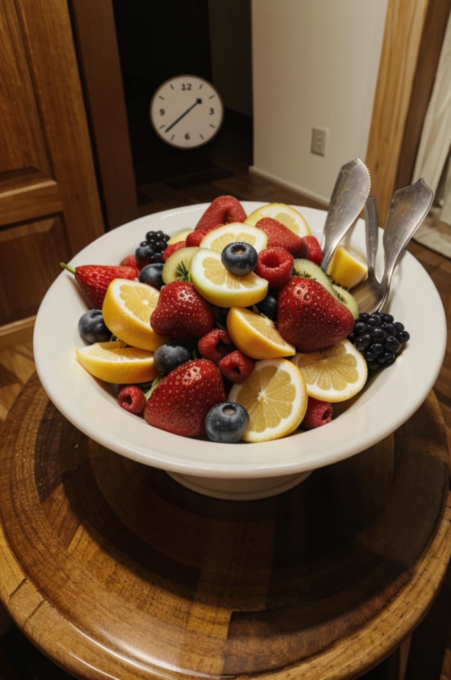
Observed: 1:38
